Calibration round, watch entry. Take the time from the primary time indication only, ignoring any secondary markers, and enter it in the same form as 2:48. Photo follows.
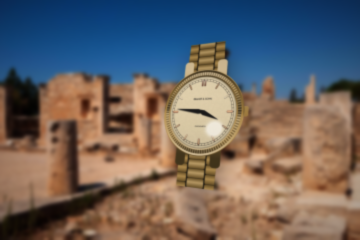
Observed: 3:46
